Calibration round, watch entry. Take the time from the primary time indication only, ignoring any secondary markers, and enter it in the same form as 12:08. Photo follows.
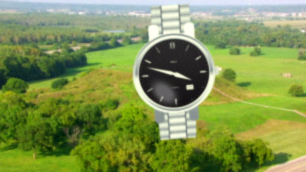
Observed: 3:48
